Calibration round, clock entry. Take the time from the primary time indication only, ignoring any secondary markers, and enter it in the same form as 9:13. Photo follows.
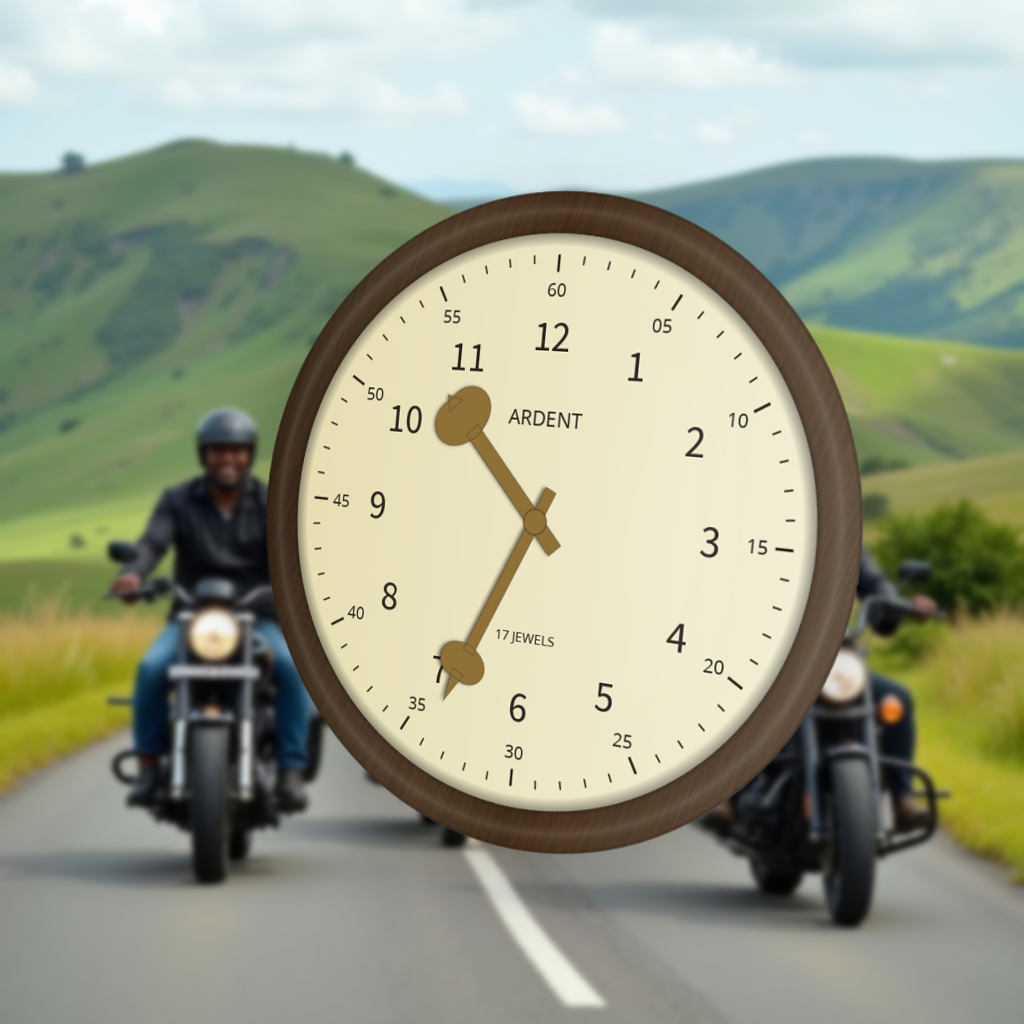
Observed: 10:34
